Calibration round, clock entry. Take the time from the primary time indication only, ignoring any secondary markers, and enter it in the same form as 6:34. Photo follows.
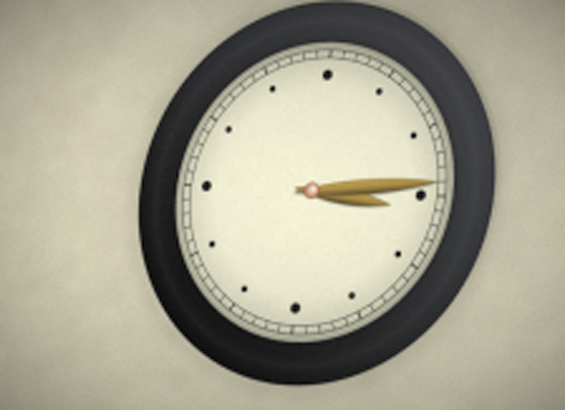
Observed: 3:14
